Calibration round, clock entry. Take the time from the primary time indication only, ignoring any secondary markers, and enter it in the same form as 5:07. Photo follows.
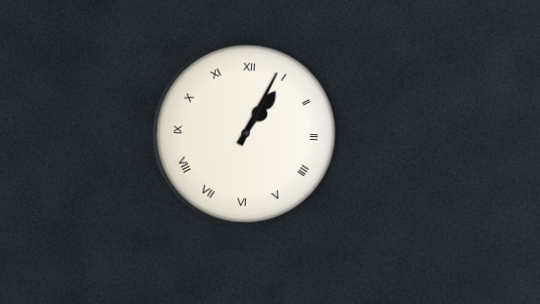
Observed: 1:04
